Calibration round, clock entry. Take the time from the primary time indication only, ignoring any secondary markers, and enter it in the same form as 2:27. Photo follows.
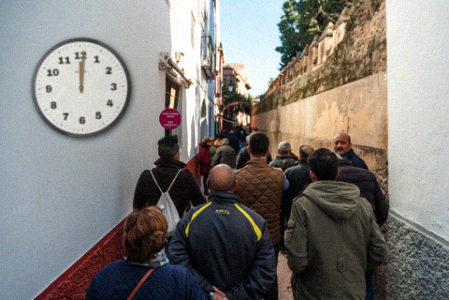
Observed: 12:01
